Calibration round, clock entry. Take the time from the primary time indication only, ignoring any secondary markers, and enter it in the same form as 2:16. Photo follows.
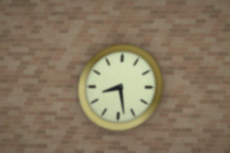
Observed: 8:28
